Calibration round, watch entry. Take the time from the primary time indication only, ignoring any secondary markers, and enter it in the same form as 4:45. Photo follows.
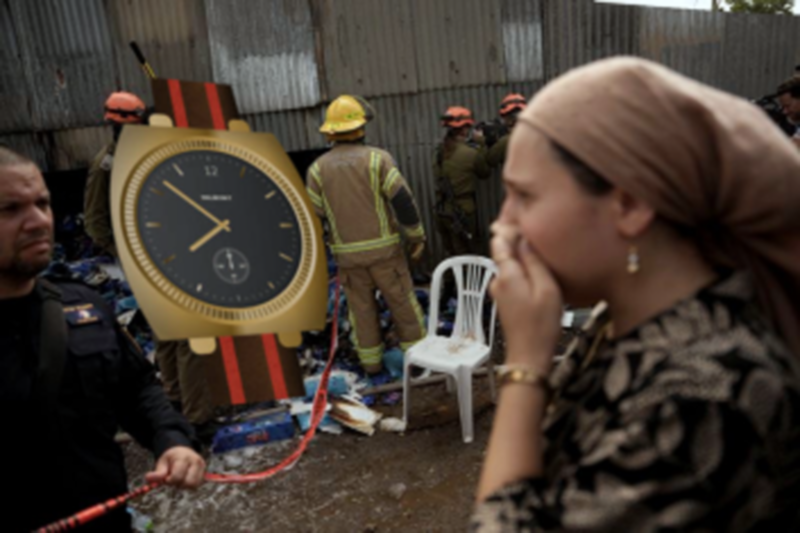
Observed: 7:52
